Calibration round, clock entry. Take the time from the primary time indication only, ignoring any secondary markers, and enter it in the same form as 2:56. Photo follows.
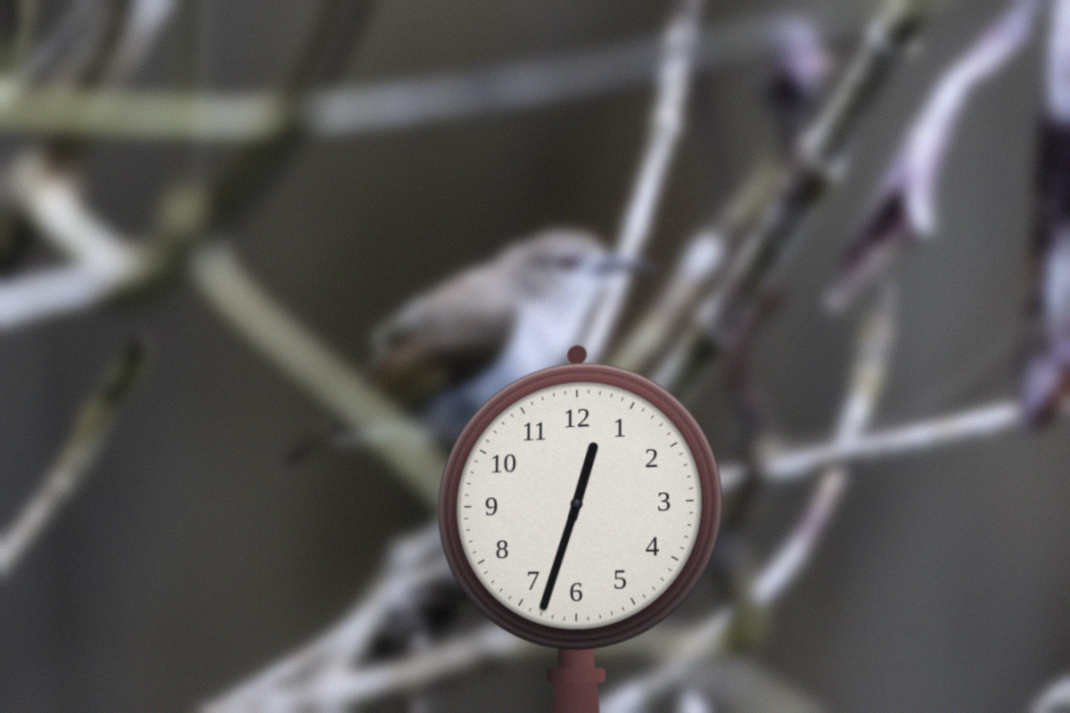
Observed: 12:33
